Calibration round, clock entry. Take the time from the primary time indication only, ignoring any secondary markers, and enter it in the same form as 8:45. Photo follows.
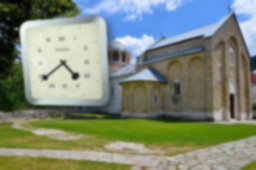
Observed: 4:39
